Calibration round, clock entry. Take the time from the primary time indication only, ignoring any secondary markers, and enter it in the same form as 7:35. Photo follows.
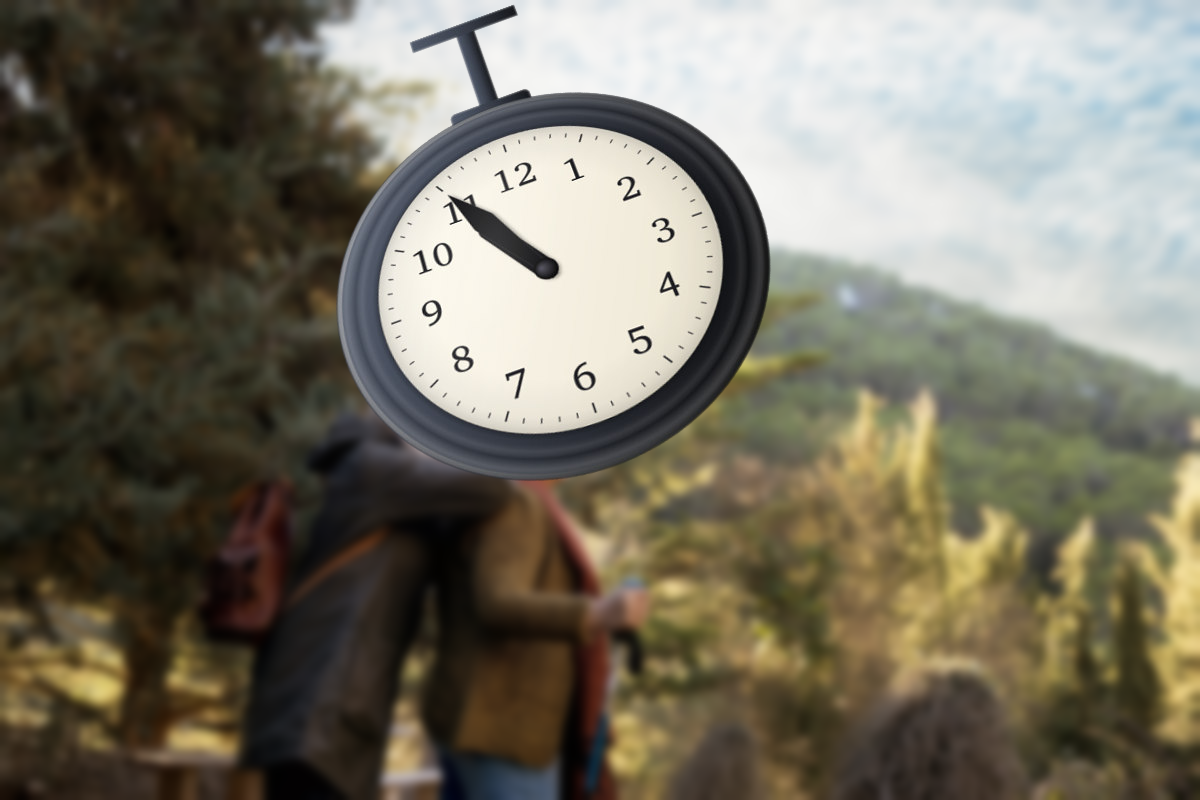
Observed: 10:55
